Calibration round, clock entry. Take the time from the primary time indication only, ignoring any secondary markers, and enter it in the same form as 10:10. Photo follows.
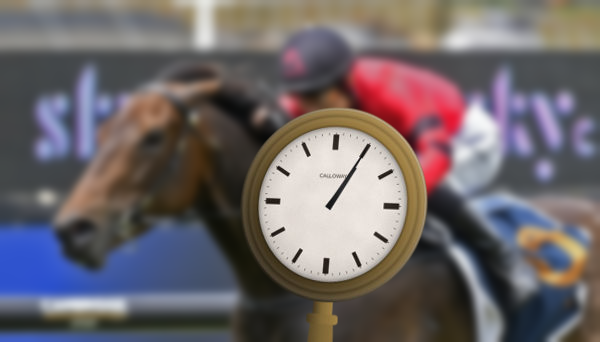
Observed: 1:05
